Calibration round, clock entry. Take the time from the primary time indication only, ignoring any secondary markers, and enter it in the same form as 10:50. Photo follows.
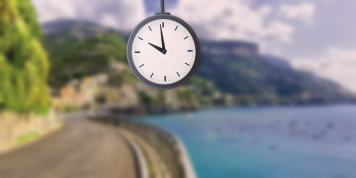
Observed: 9:59
